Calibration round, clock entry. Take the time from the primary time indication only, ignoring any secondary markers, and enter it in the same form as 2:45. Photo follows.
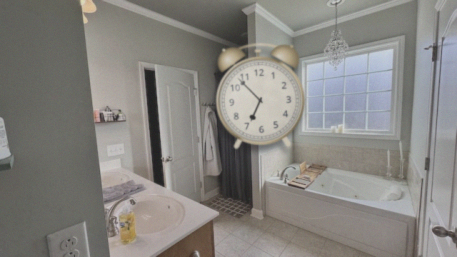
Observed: 6:53
